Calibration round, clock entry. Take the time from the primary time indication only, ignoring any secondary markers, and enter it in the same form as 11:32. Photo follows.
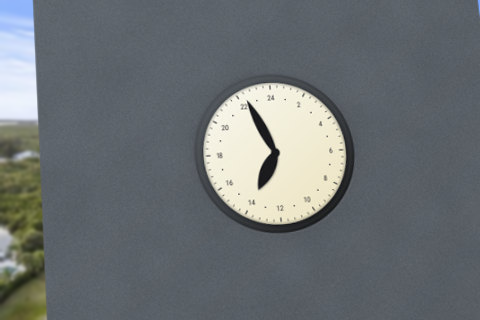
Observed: 13:56
